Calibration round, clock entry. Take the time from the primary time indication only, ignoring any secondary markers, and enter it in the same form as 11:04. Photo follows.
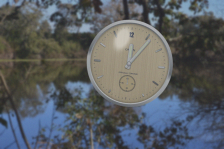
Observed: 12:06
